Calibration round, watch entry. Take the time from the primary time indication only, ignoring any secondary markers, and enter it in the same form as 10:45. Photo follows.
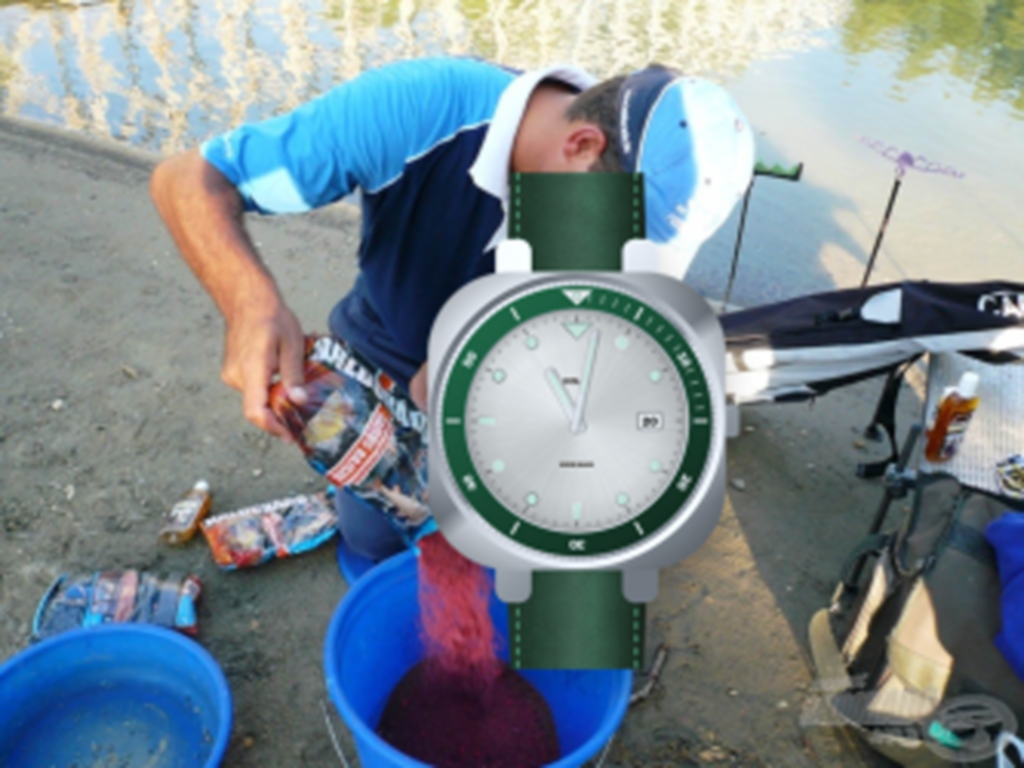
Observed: 11:02
